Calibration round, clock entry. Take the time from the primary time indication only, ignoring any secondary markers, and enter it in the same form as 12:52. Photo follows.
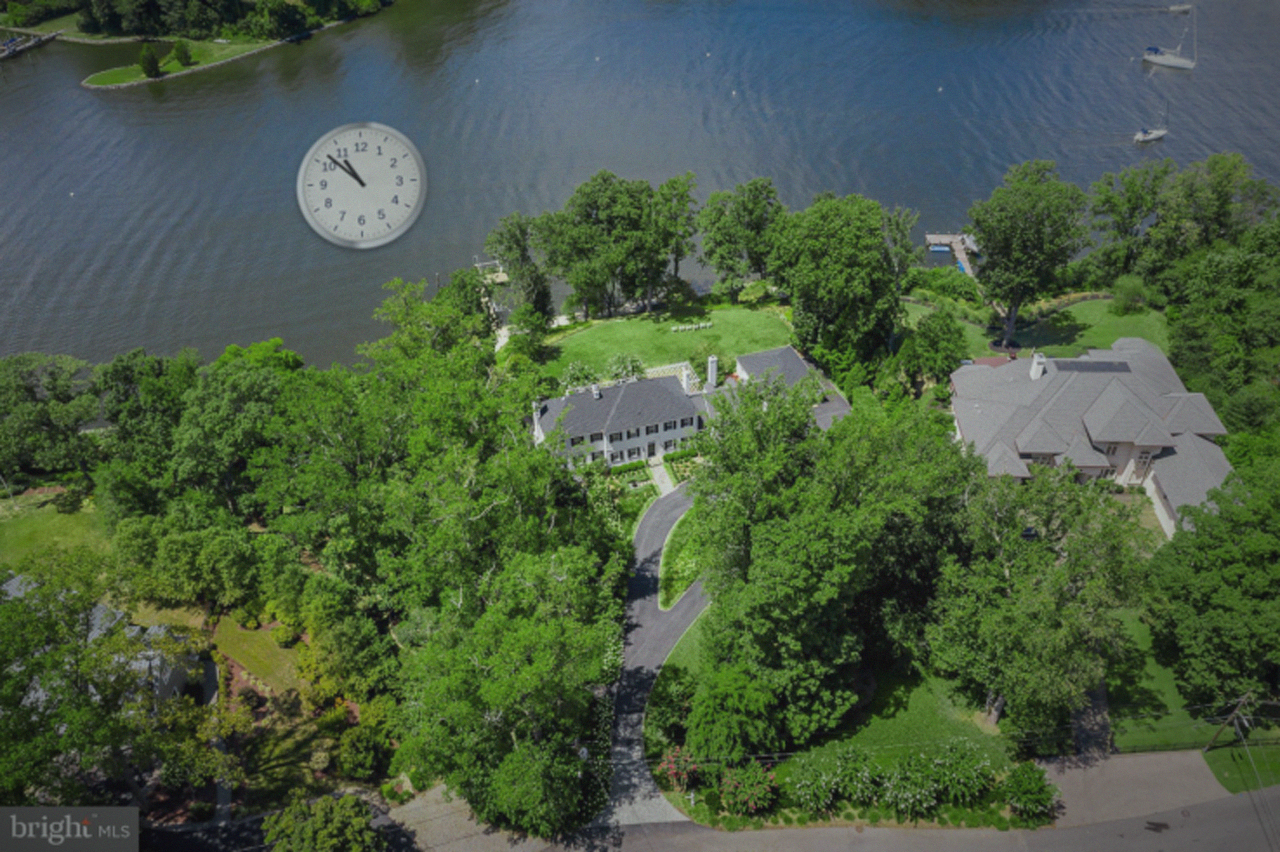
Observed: 10:52
